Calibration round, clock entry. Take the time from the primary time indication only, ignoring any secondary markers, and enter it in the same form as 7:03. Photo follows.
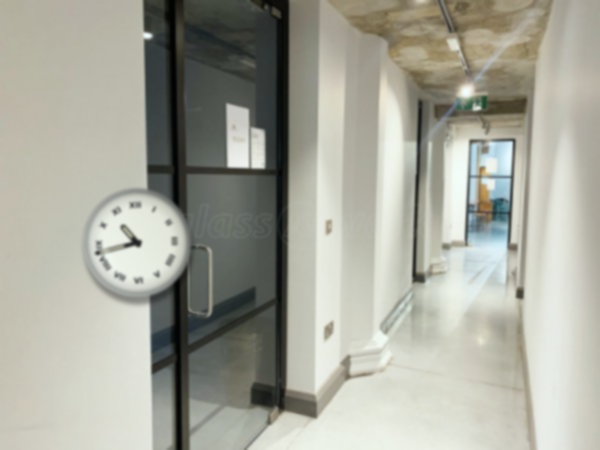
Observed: 10:43
